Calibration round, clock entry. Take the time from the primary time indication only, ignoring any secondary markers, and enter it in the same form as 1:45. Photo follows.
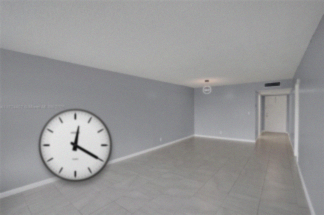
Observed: 12:20
